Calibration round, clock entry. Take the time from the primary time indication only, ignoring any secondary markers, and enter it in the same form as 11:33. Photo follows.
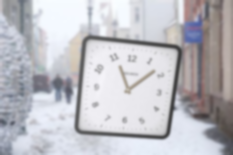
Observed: 11:08
